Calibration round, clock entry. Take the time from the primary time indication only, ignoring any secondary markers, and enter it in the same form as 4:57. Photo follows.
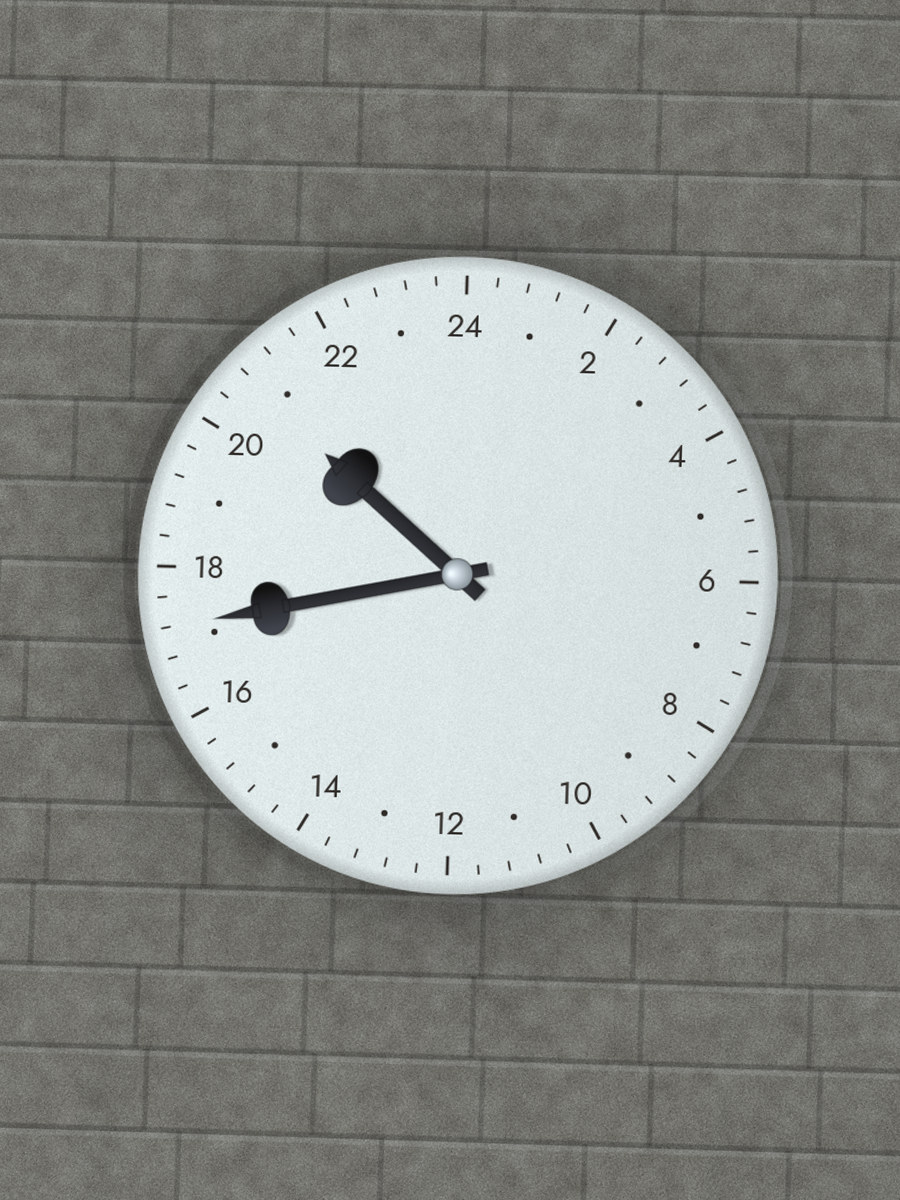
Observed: 20:43
